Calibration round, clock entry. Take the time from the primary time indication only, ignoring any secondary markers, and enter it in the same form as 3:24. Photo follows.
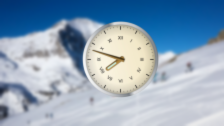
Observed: 7:48
